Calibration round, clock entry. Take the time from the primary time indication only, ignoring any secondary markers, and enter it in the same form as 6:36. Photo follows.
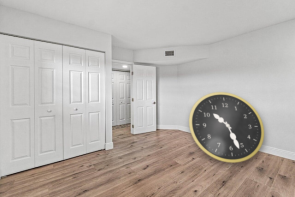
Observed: 10:27
